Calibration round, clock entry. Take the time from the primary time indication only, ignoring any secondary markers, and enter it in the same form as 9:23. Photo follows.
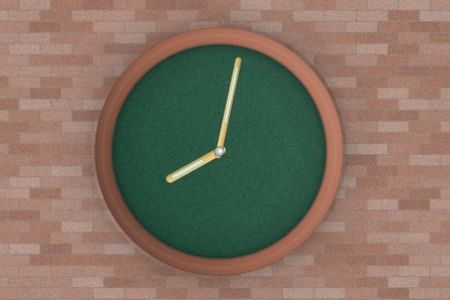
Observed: 8:02
